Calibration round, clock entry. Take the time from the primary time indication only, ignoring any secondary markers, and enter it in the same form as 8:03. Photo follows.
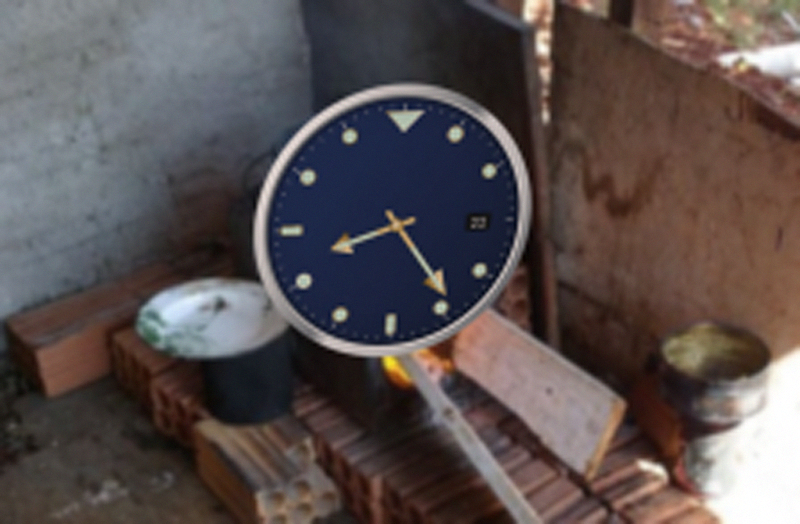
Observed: 8:24
